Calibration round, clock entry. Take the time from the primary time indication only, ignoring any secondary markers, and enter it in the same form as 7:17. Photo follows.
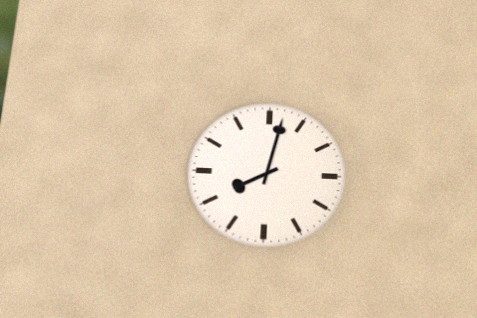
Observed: 8:02
